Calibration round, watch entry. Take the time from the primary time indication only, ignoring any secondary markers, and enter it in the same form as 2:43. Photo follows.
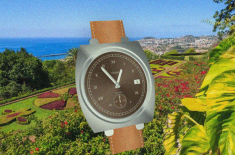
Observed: 12:54
